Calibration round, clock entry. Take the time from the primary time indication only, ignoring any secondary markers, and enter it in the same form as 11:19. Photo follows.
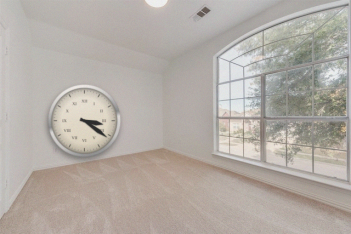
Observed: 3:21
